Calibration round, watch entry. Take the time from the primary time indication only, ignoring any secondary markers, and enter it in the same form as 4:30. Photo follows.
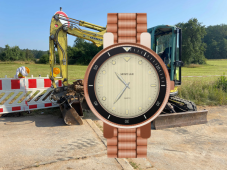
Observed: 10:36
